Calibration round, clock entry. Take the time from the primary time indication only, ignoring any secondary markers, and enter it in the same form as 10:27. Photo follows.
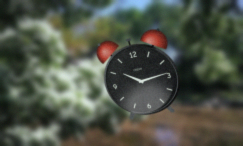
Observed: 10:14
